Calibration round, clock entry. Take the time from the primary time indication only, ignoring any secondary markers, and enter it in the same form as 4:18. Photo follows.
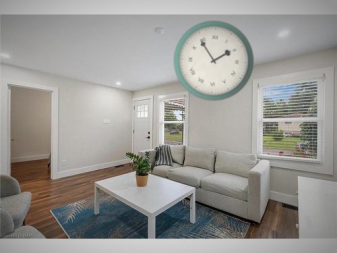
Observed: 1:54
